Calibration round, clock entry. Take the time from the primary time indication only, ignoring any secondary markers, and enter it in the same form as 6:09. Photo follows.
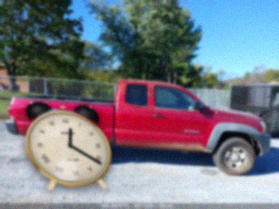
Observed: 12:21
